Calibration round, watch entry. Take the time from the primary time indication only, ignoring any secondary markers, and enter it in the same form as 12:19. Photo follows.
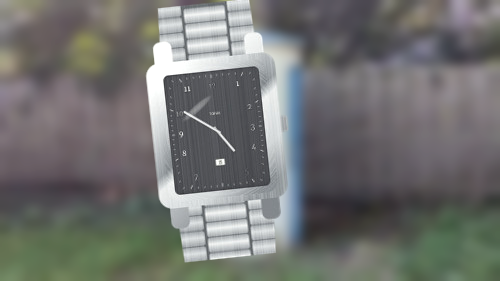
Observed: 4:51
